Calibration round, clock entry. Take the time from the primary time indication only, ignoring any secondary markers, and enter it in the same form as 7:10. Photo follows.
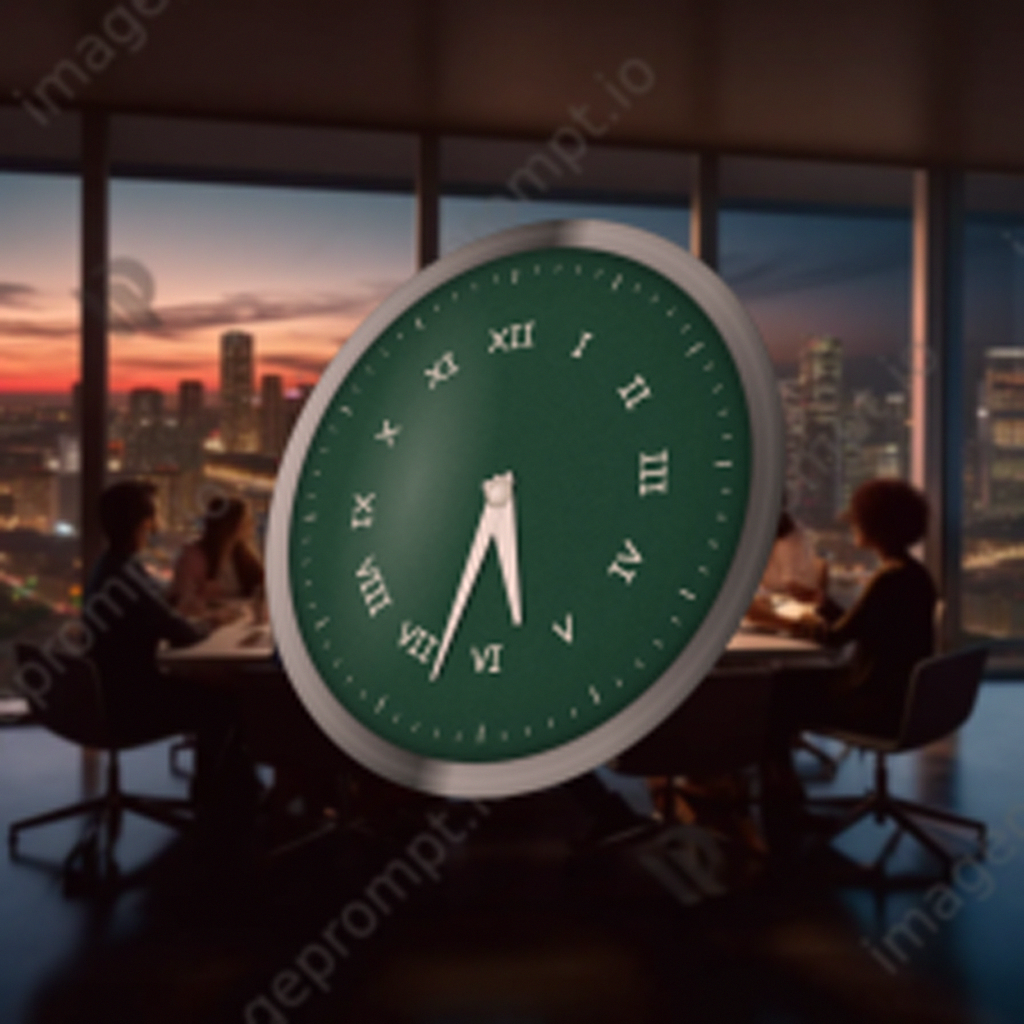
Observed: 5:33
